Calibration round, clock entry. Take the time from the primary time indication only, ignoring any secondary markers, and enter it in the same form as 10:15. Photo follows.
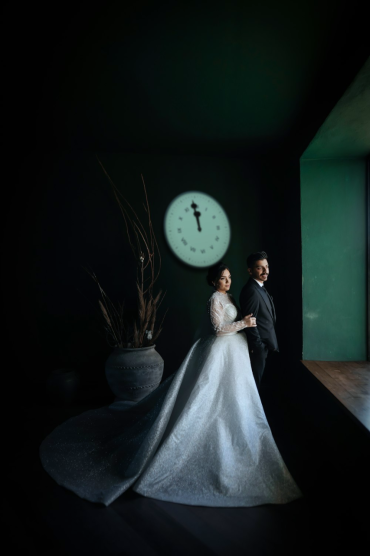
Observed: 11:59
